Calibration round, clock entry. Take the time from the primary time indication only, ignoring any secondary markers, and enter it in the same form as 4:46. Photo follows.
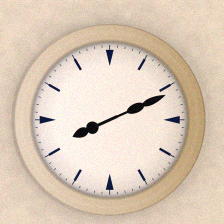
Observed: 8:11
